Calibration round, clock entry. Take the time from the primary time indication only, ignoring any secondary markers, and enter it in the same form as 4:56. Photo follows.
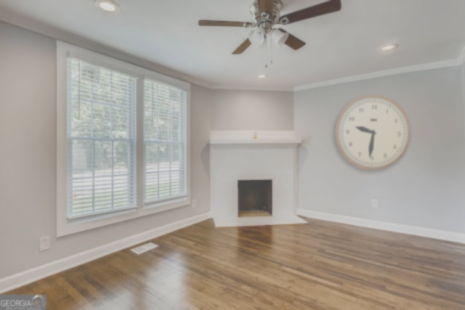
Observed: 9:31
